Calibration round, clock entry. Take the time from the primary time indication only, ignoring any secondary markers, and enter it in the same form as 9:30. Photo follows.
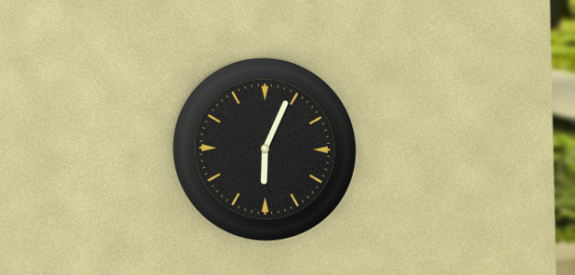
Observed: 6:04
